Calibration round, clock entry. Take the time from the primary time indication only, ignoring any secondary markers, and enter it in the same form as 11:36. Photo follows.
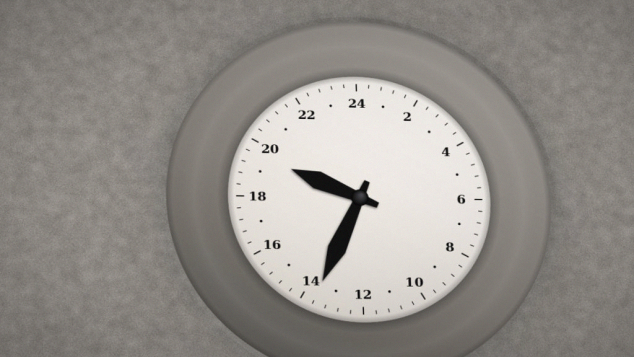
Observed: 19:34
